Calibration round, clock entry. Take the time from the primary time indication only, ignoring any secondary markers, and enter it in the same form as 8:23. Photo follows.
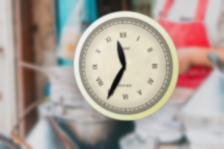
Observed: 11:35
